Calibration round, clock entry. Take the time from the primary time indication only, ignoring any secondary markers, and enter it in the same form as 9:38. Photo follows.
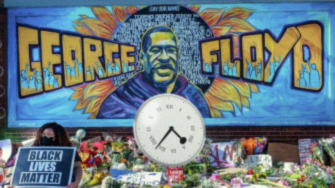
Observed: 4:37
